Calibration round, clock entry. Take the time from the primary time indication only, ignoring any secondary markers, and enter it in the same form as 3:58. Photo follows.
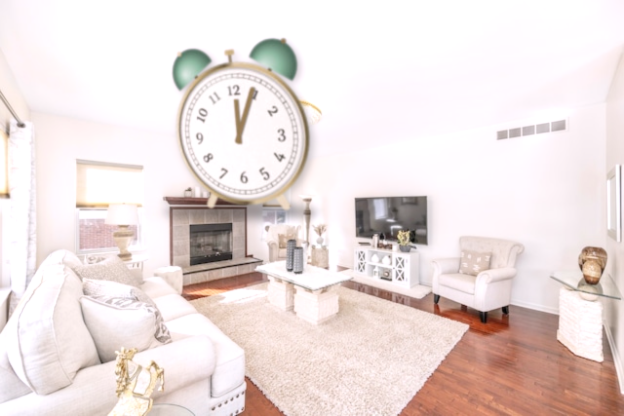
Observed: 12:04
